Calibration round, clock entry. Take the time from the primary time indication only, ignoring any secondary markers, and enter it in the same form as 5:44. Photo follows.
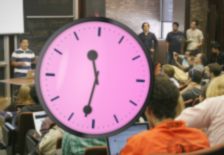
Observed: 11:32
